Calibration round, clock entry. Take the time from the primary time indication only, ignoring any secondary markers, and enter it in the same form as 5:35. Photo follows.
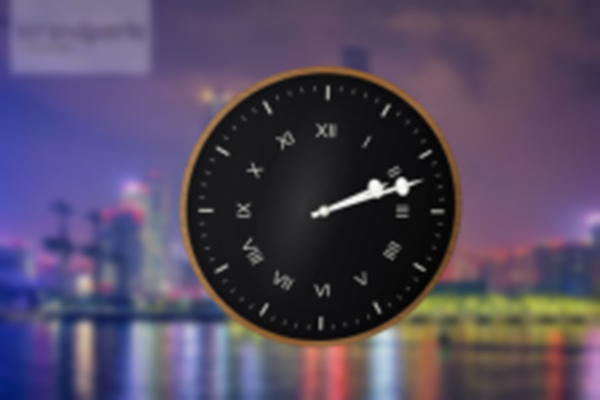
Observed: 2:12
